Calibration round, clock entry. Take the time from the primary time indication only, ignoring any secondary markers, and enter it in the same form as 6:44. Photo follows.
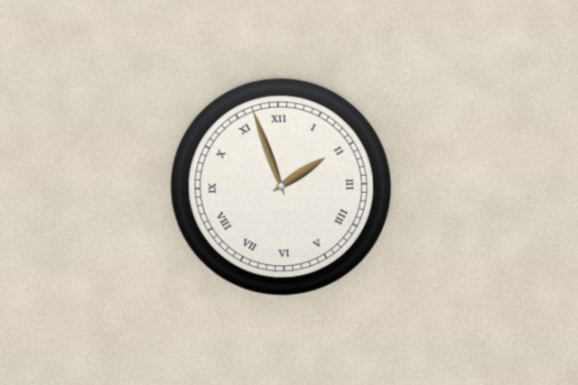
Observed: 1:57
